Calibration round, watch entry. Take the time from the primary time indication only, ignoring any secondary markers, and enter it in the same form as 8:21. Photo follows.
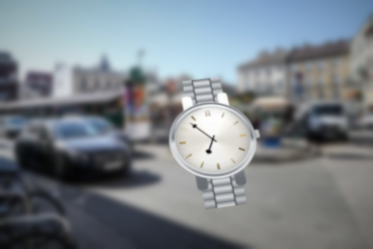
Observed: 6:53
